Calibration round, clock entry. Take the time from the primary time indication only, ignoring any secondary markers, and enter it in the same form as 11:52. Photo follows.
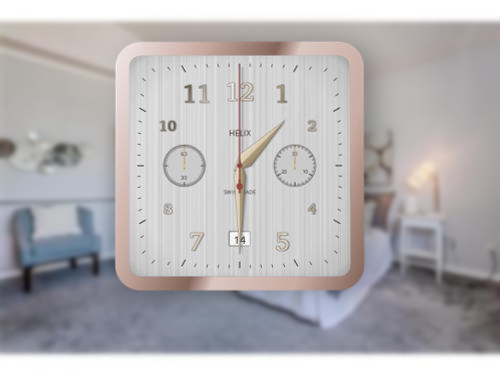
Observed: 1:30
